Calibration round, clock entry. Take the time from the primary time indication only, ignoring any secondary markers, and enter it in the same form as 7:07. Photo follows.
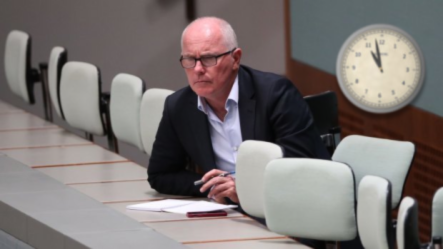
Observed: 10:58
